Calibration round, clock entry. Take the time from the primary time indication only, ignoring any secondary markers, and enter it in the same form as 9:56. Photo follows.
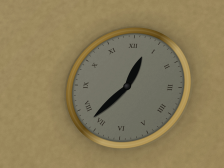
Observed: 12:37
